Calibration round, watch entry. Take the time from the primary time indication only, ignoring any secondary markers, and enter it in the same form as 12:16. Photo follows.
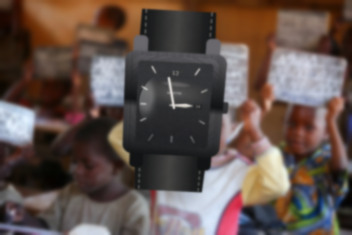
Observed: 2:58
